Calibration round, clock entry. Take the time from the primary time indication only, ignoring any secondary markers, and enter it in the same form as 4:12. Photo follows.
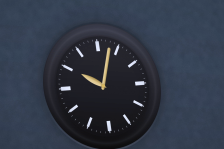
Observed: 10:03
